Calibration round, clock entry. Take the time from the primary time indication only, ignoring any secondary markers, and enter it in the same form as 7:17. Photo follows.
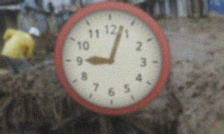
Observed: 9:03
